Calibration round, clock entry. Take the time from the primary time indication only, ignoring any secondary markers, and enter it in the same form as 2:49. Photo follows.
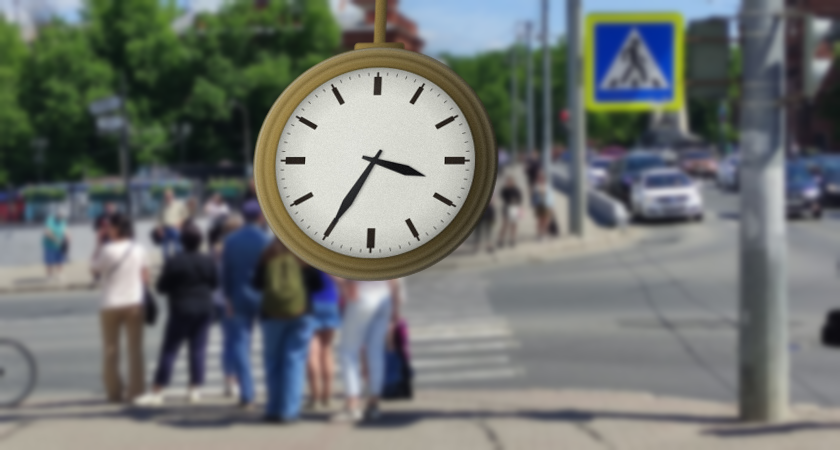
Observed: 3:35
